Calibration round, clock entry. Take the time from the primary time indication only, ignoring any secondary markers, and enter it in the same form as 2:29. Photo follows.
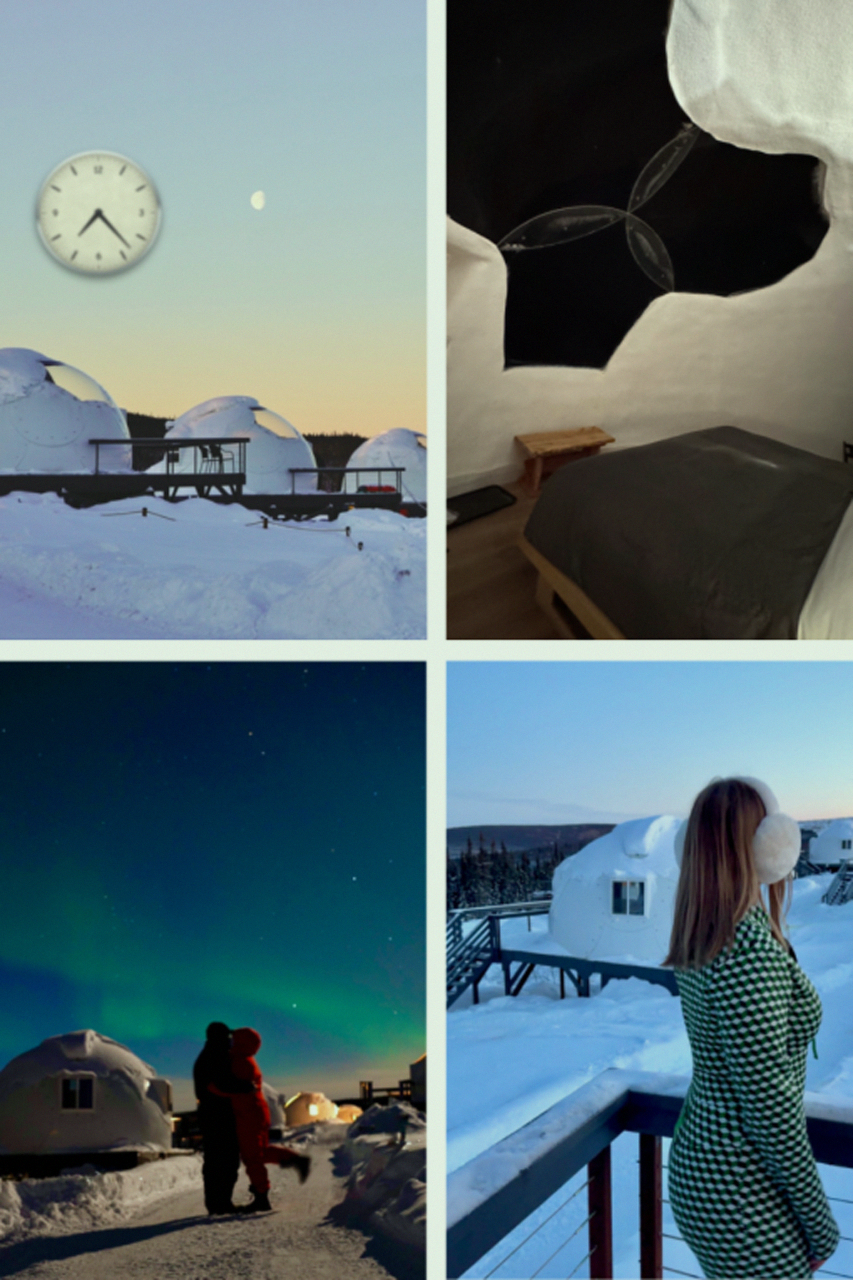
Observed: 7:23
